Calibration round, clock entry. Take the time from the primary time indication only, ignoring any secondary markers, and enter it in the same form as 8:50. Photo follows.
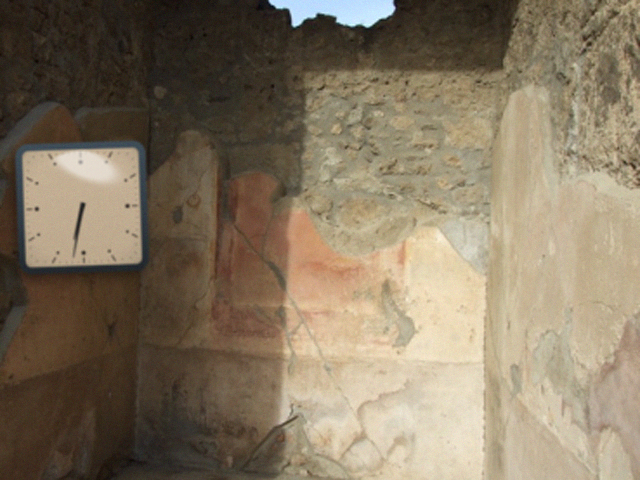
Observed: 6:32
